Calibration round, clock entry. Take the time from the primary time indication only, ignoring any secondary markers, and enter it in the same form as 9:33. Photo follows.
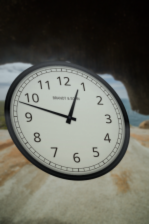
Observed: 12:48
